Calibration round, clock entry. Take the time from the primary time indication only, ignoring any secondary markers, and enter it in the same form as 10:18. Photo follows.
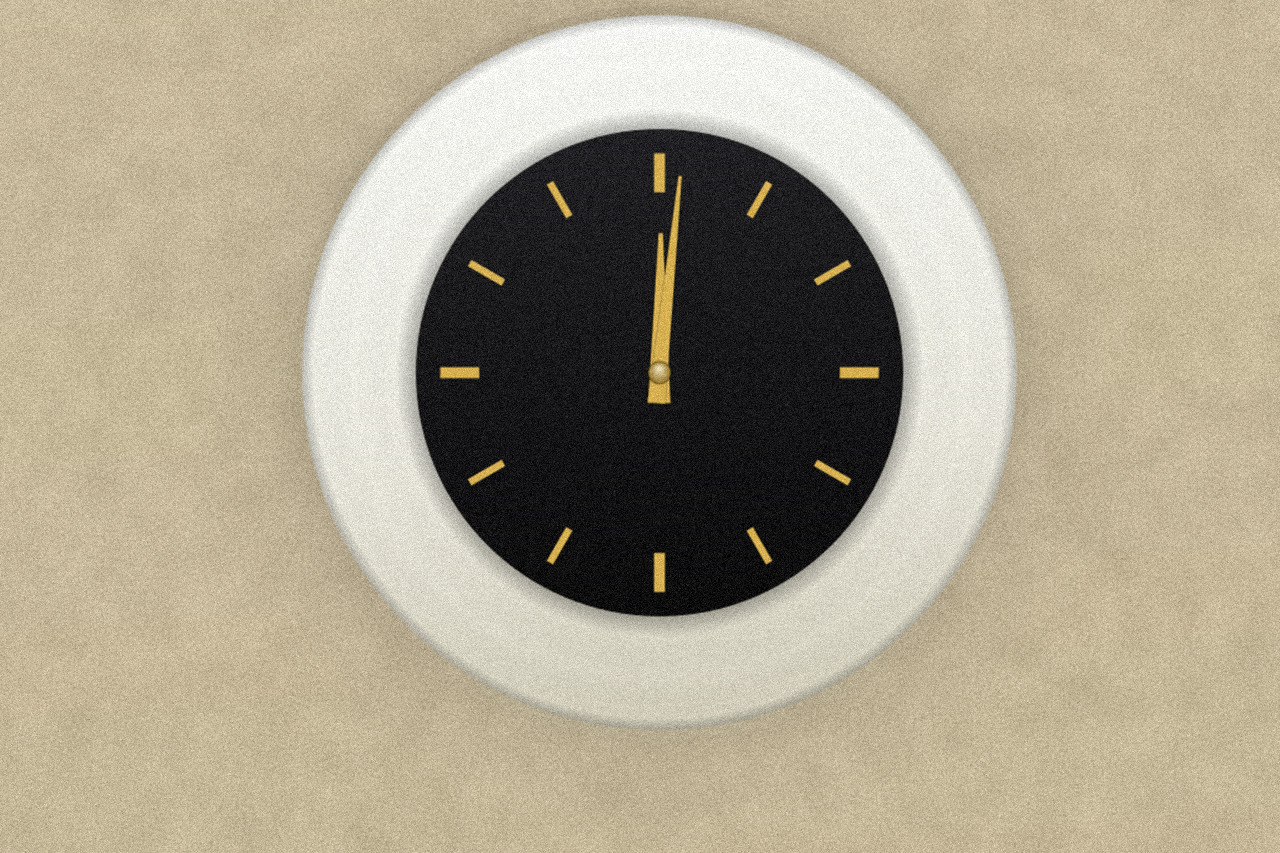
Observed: 12:01
